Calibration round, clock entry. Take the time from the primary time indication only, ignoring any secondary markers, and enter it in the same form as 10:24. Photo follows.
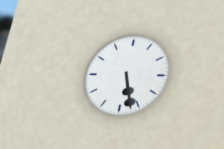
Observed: 5:27
